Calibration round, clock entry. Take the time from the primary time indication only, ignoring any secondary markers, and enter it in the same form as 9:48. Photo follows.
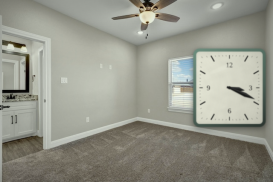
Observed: 3:19
